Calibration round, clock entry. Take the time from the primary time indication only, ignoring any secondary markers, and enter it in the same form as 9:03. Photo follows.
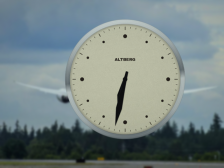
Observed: 6:32
